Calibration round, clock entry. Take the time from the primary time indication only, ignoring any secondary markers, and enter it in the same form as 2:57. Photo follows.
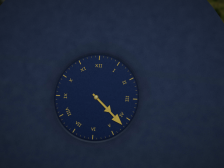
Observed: 4:22
